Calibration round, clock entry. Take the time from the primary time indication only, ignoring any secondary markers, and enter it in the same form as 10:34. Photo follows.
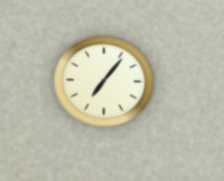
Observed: 7:06
